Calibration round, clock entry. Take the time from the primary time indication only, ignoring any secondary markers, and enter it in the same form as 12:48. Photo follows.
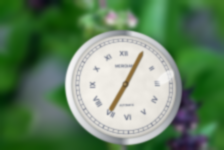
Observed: 7:05
